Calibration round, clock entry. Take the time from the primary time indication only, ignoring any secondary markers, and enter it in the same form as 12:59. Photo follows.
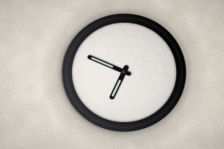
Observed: 6:49
